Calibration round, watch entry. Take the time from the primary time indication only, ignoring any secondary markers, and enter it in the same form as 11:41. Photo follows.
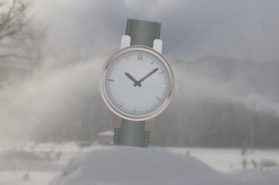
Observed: 10:08
